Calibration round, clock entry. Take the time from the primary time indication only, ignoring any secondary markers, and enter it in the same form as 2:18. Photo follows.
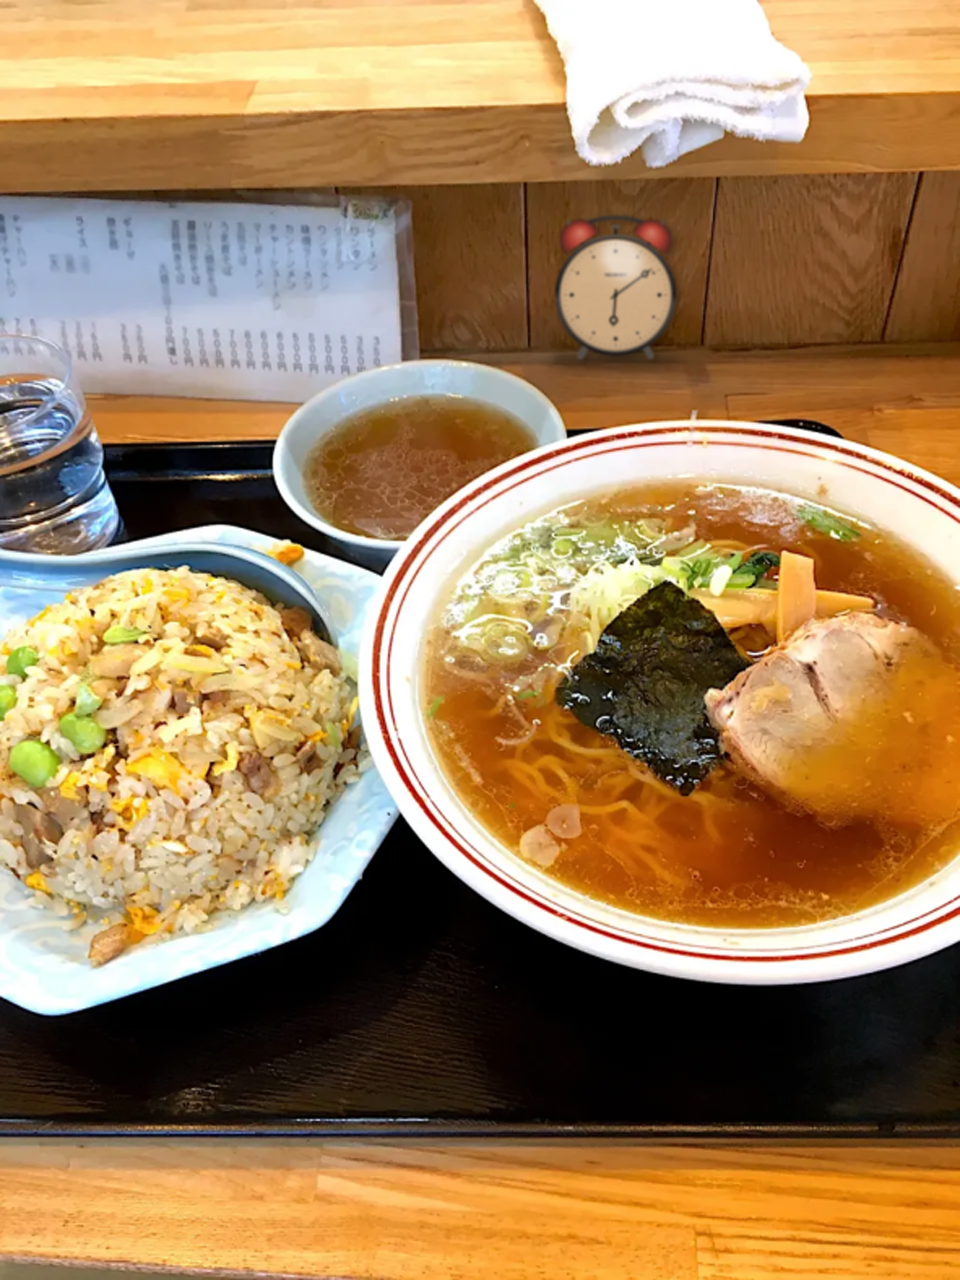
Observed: 6:09
